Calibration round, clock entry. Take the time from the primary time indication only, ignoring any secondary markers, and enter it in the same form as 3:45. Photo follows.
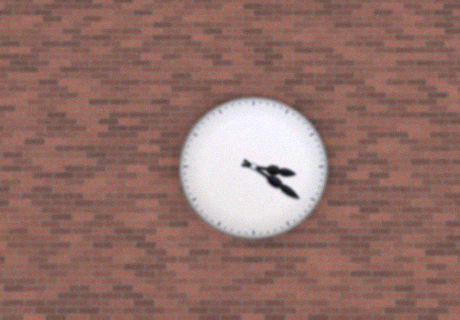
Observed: 3:21
